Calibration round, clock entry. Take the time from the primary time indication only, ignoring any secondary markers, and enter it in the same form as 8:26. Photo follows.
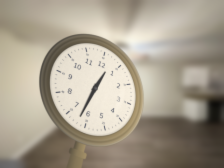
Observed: 12:32
